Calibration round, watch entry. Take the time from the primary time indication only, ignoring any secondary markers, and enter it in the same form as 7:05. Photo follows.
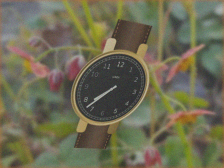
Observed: 7:37
